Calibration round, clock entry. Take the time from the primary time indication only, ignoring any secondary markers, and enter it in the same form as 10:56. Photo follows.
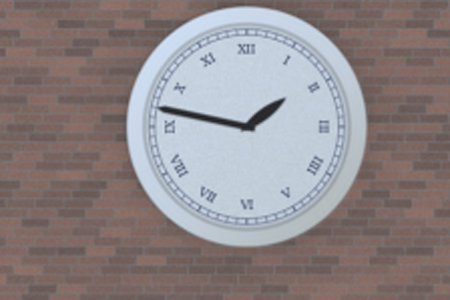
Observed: 1:47
